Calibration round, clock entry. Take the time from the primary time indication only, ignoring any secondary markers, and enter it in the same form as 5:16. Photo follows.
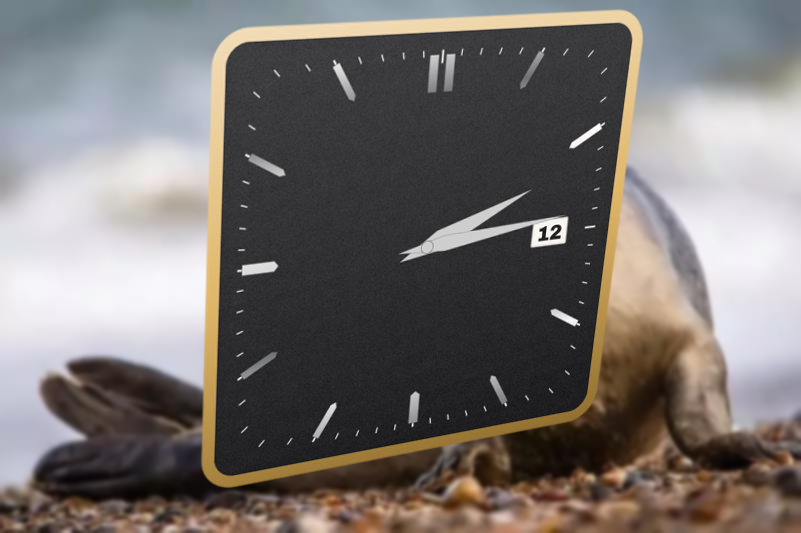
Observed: 2:14
